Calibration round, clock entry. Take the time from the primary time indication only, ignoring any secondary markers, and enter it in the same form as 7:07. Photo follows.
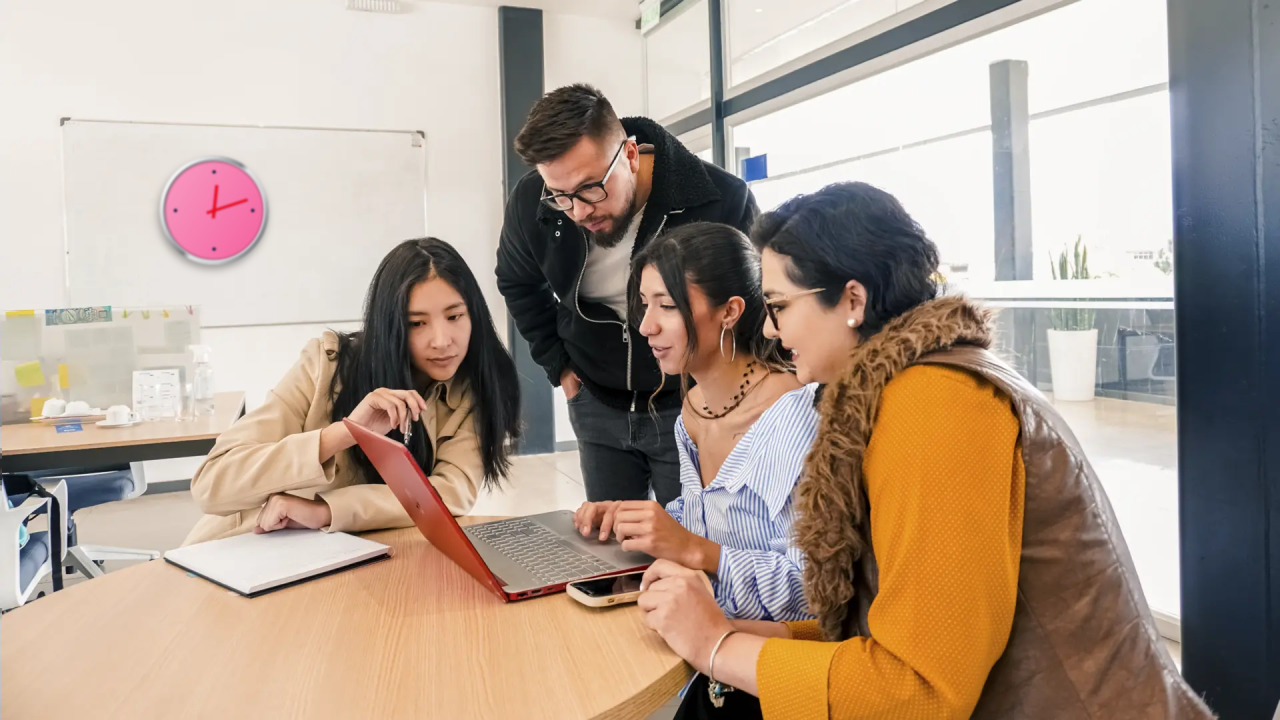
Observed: 12:12
